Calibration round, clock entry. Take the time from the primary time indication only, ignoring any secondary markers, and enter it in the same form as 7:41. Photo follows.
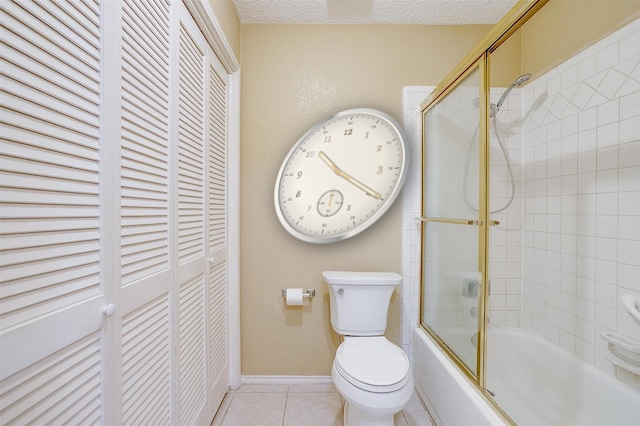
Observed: 10:20
